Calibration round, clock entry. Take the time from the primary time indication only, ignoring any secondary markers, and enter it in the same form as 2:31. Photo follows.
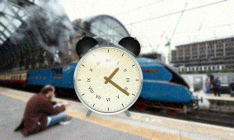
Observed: 1:21
